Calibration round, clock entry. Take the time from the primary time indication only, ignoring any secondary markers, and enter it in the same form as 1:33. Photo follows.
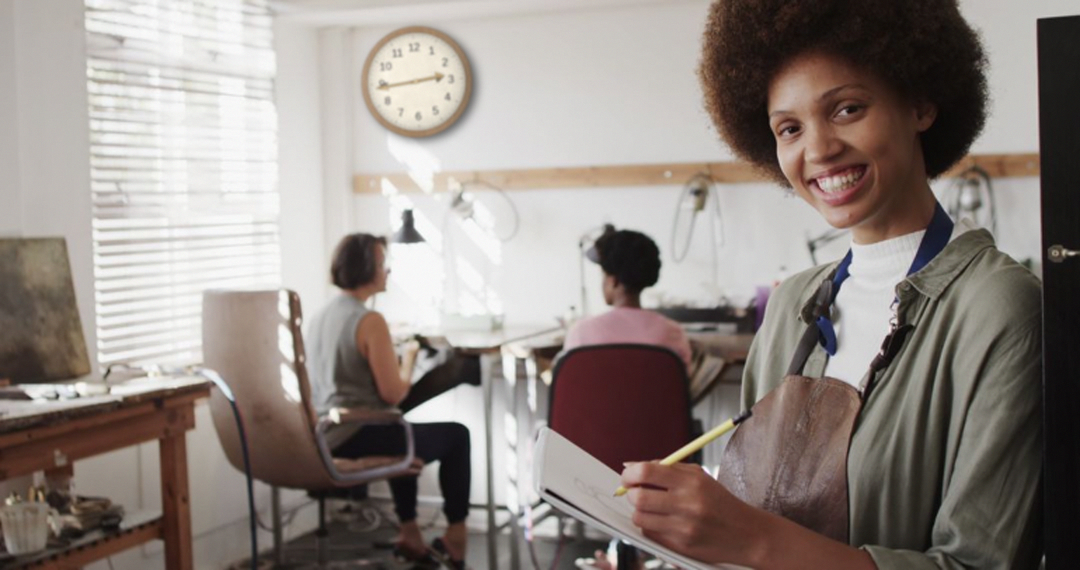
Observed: 2:44
